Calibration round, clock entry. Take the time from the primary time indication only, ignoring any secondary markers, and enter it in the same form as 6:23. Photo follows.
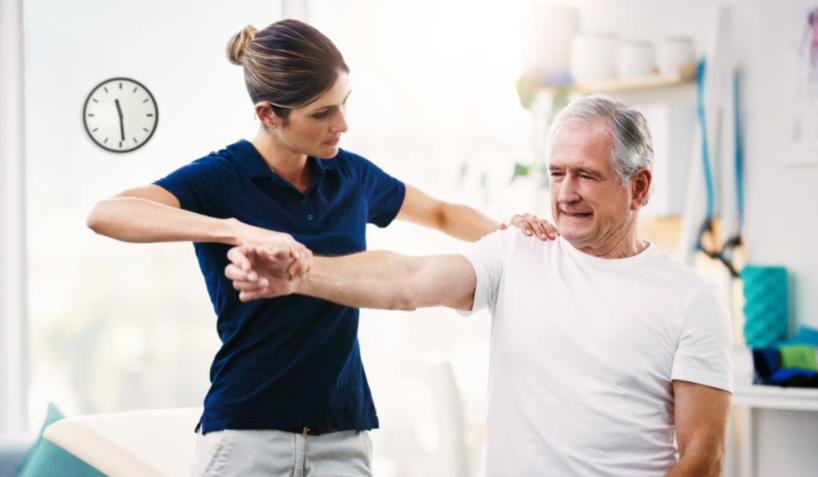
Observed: 11:29
